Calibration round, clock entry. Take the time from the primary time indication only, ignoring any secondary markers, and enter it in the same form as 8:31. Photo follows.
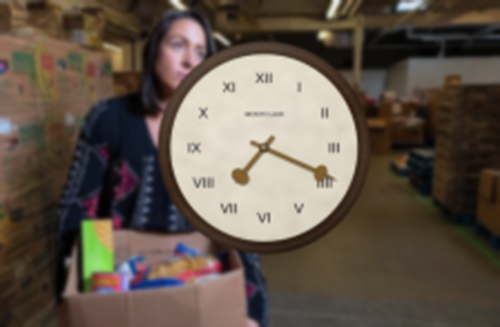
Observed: 7:19
